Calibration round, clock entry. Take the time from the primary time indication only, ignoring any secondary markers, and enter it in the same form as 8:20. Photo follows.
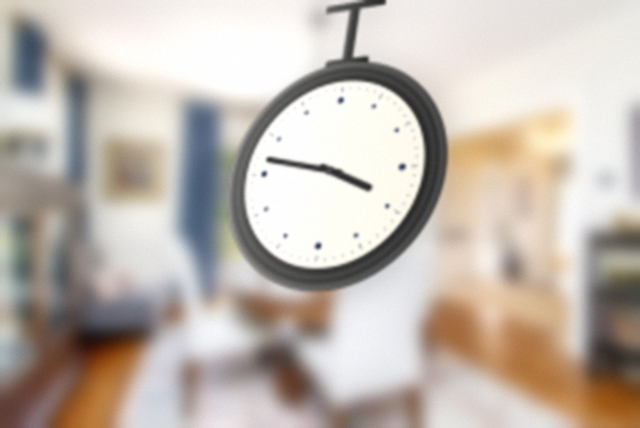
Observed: 3:47
